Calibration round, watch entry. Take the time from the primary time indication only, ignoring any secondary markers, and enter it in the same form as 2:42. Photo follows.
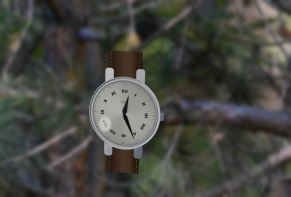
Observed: 12:26
